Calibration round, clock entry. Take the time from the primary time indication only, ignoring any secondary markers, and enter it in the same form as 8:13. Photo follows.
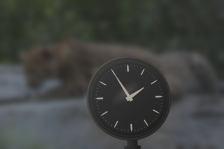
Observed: 1:55
